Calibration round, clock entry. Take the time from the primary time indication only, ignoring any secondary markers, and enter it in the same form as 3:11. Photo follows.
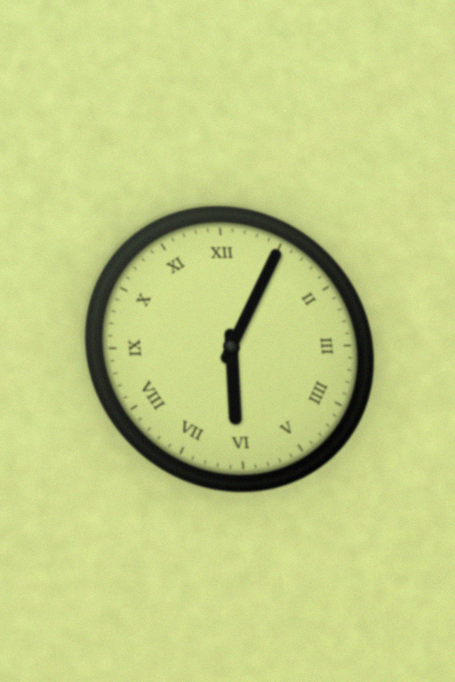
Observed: 6:05
